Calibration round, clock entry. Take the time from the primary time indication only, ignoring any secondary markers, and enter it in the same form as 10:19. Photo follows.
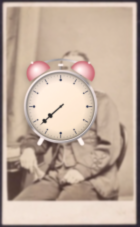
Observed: 7:38
